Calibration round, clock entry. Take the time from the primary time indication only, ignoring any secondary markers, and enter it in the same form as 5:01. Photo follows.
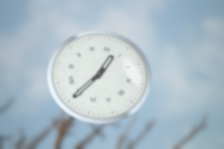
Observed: 12:35
